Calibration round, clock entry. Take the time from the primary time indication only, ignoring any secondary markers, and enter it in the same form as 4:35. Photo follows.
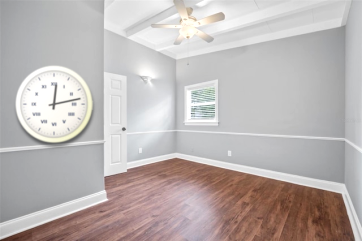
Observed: 12:13
